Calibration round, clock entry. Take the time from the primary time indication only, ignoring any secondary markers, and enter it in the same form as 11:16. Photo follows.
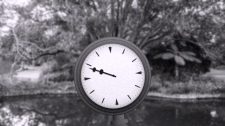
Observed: 9:49
